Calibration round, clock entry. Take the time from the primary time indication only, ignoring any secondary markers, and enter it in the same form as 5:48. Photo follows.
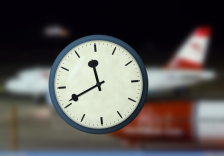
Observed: 11:41
